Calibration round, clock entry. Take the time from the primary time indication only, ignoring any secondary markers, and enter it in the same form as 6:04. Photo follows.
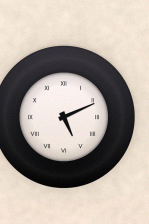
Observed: 5:11
